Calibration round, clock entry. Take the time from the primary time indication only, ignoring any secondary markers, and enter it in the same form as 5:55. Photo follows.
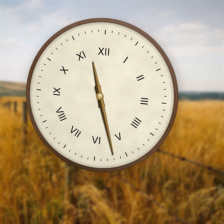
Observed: 11:27
